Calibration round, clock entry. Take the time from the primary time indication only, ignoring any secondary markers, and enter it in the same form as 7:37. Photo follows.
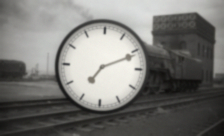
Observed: 7:11
